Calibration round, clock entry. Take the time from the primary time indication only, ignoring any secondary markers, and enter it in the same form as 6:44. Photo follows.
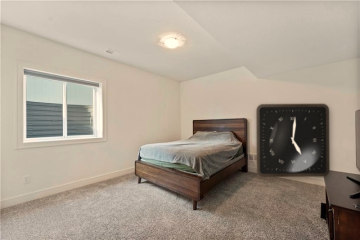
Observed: 5:01
